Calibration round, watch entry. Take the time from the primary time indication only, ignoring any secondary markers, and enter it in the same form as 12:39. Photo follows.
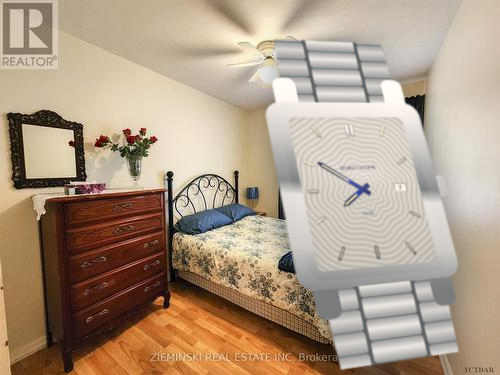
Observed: 7:51
